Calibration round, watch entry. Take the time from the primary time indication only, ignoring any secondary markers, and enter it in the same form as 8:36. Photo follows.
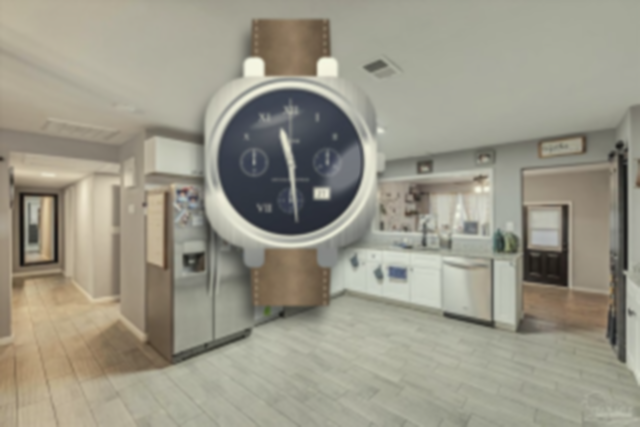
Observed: 11:29
